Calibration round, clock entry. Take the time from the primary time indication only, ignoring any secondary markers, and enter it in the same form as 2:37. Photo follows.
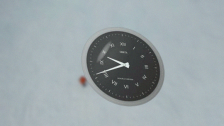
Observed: 9:41
